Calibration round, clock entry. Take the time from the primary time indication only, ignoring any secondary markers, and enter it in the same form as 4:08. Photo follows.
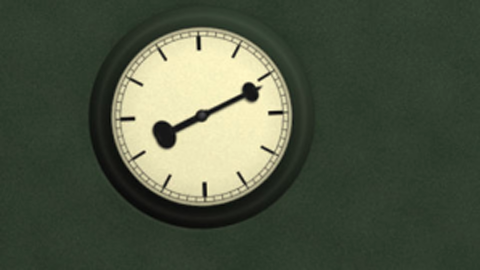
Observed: 8:11
